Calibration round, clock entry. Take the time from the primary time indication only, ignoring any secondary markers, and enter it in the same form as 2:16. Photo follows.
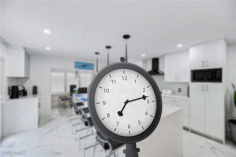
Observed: 7:13
